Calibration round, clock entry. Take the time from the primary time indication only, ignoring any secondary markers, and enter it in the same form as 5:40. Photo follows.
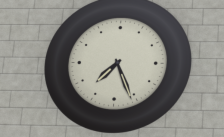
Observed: 7:26
